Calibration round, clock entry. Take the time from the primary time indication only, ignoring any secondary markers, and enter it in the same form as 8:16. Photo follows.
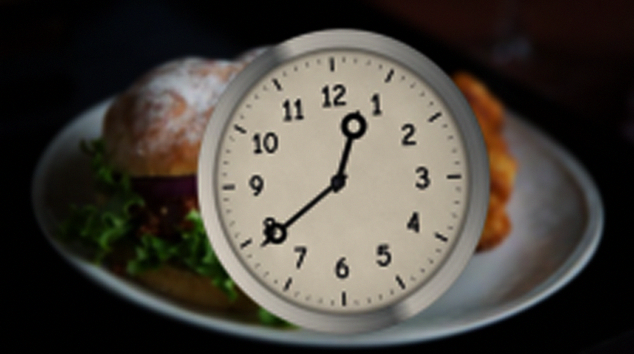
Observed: 12:39
